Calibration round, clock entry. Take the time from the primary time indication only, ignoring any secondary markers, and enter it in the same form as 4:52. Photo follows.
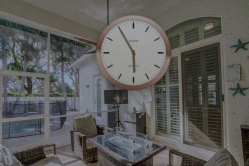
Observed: 5:55
